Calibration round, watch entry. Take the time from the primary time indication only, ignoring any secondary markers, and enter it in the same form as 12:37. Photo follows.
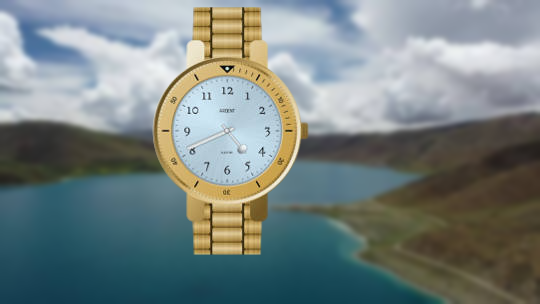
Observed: 4:41
